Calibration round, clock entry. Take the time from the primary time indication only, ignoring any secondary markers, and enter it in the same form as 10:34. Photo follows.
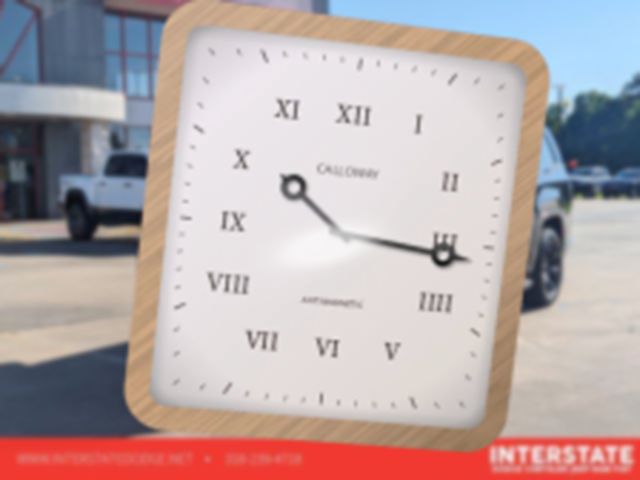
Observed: 10:16
